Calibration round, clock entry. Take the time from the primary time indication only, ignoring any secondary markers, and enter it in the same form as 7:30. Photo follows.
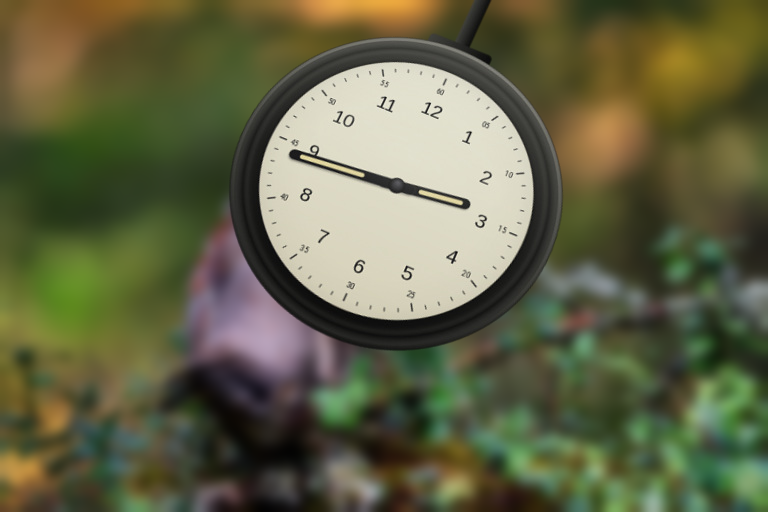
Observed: 2:44
